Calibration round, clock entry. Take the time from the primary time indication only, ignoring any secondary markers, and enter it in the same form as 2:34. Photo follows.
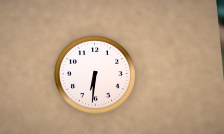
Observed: 6:31
